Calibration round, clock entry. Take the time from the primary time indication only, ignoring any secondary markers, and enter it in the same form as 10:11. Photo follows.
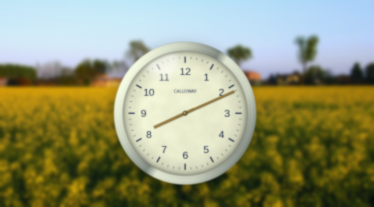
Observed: 8:11
